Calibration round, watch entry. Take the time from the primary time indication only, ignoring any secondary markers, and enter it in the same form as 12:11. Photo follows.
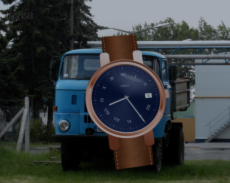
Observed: 8:25
